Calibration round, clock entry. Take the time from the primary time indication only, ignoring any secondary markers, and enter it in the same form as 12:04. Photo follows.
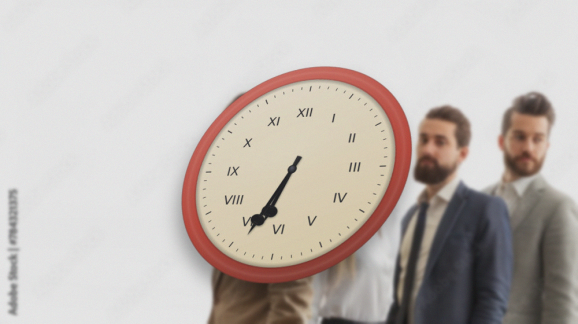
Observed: 6:34
